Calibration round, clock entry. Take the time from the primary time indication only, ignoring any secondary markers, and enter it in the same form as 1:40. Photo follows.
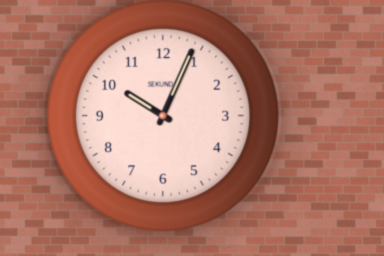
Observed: 10:04
